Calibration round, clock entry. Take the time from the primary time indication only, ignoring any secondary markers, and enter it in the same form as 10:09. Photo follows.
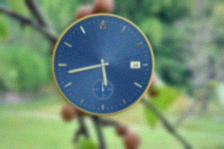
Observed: 5:43
